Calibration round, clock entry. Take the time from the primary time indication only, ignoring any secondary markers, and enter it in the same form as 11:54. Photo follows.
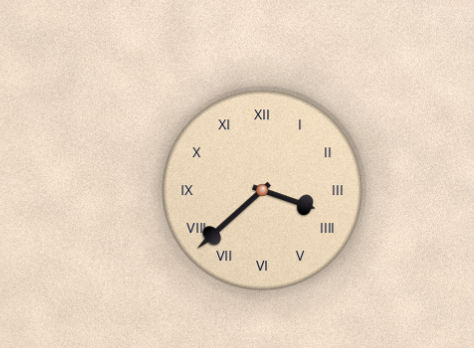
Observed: 3:38
